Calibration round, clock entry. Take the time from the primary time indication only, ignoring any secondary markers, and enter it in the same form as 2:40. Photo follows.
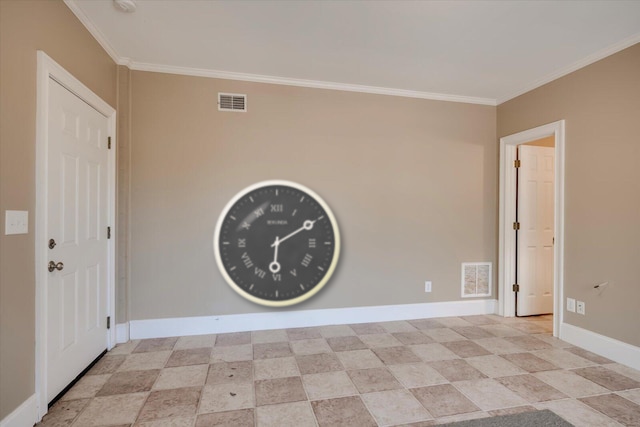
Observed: 6:10
